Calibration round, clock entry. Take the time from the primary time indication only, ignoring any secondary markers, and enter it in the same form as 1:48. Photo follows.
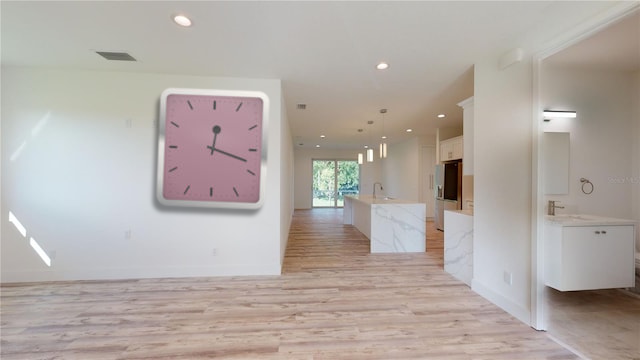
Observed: 12:18
